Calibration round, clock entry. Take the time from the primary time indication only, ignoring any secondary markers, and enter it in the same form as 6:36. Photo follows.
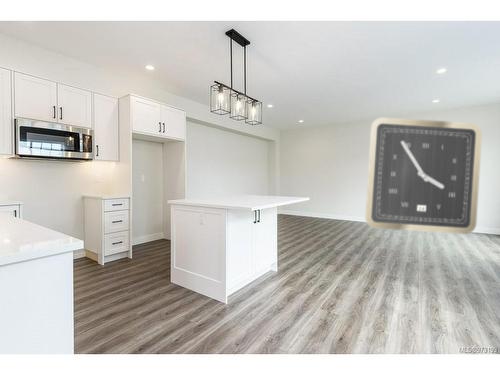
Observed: 3:54
